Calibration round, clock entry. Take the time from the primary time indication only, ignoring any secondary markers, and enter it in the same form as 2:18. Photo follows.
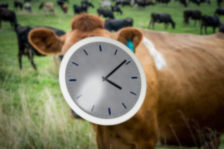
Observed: 4:09
